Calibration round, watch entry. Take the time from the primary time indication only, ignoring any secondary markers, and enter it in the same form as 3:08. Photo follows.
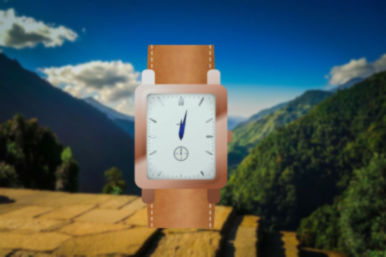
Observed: 12:02
